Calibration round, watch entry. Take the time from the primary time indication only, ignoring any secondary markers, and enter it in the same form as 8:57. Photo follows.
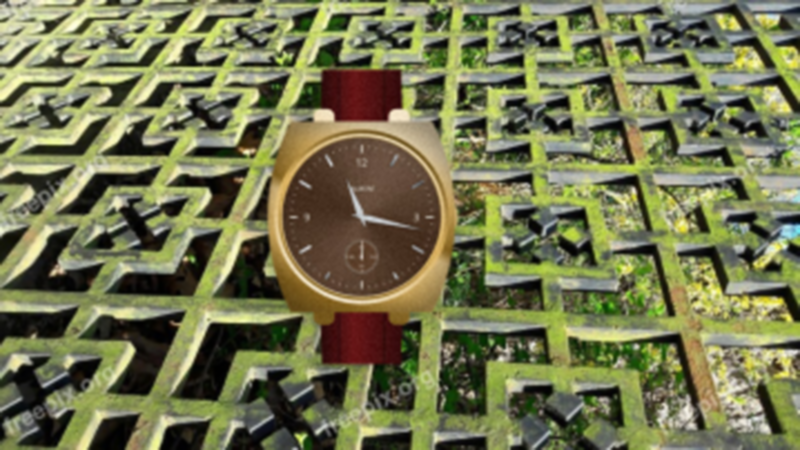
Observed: 11:17
